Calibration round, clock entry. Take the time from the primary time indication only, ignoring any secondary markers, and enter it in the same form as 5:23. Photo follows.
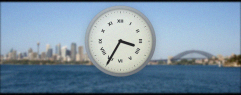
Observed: 3:35
